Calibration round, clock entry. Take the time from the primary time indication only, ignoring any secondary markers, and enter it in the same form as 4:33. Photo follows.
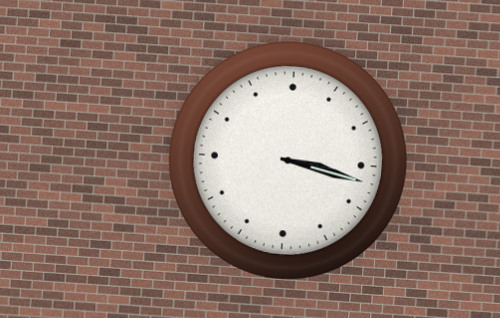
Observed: 3:17
